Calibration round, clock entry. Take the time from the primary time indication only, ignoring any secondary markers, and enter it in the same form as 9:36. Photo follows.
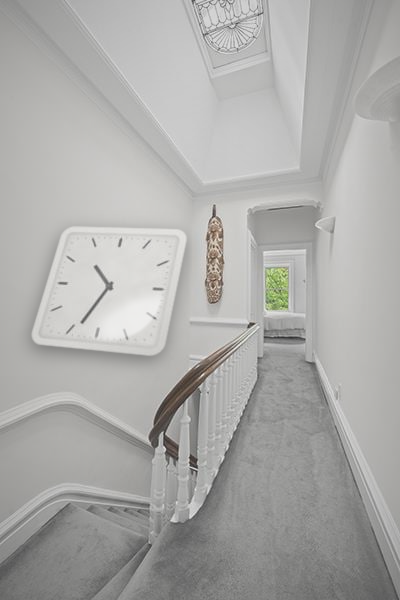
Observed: 10:34
